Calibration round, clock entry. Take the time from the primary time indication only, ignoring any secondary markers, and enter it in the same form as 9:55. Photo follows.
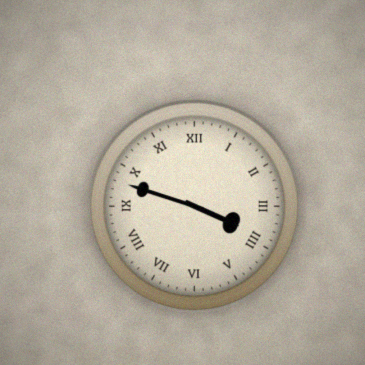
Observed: 3:48
